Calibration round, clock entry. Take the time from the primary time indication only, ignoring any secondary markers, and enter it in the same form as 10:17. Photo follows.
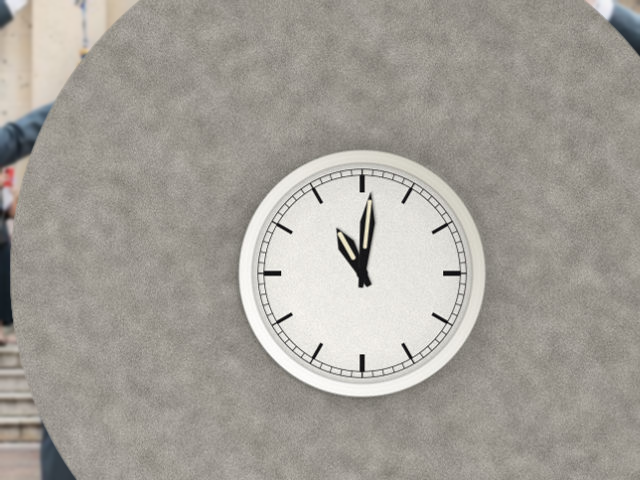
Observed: 11:01
